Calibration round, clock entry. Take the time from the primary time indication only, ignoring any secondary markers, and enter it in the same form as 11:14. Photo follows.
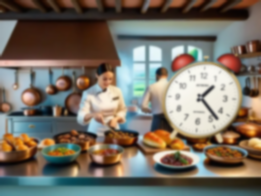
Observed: 1:23
